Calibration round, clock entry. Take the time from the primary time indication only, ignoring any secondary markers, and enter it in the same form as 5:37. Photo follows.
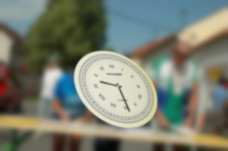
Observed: 9:29
